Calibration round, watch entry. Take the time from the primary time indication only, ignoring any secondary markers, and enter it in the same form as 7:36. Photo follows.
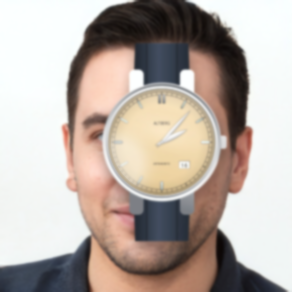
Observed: 2:07
